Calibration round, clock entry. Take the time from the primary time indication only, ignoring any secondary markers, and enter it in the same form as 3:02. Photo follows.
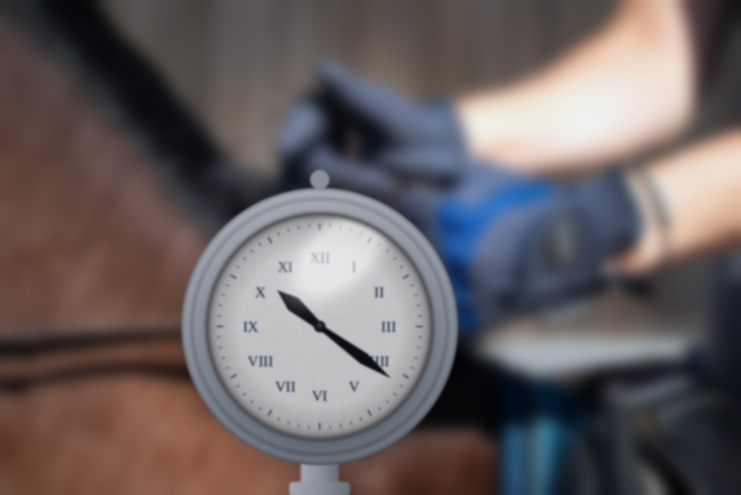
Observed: 10:21
